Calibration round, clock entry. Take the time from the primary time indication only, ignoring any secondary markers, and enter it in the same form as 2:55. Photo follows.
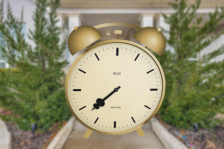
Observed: 7:38
